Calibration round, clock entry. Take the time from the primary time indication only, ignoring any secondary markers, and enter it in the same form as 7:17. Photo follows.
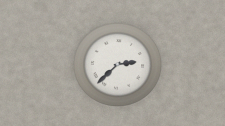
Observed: 2:37
